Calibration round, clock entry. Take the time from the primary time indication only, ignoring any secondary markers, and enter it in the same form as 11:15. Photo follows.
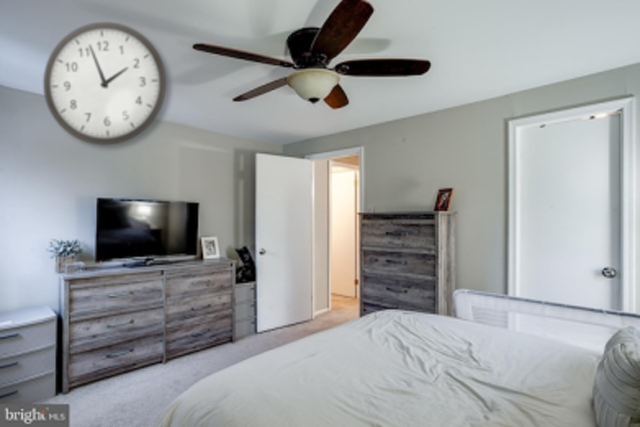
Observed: 1:57
